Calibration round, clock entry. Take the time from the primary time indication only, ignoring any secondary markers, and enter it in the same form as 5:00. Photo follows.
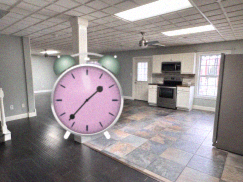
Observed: 1:37
